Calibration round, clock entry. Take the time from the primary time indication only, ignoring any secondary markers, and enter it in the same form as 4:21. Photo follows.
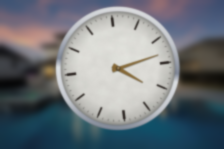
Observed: 4:13
